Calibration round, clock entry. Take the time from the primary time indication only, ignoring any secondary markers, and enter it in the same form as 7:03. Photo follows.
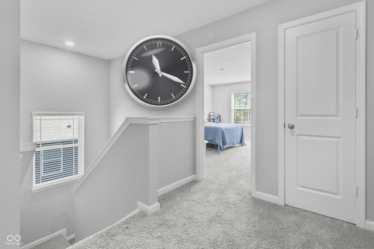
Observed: 11:19
